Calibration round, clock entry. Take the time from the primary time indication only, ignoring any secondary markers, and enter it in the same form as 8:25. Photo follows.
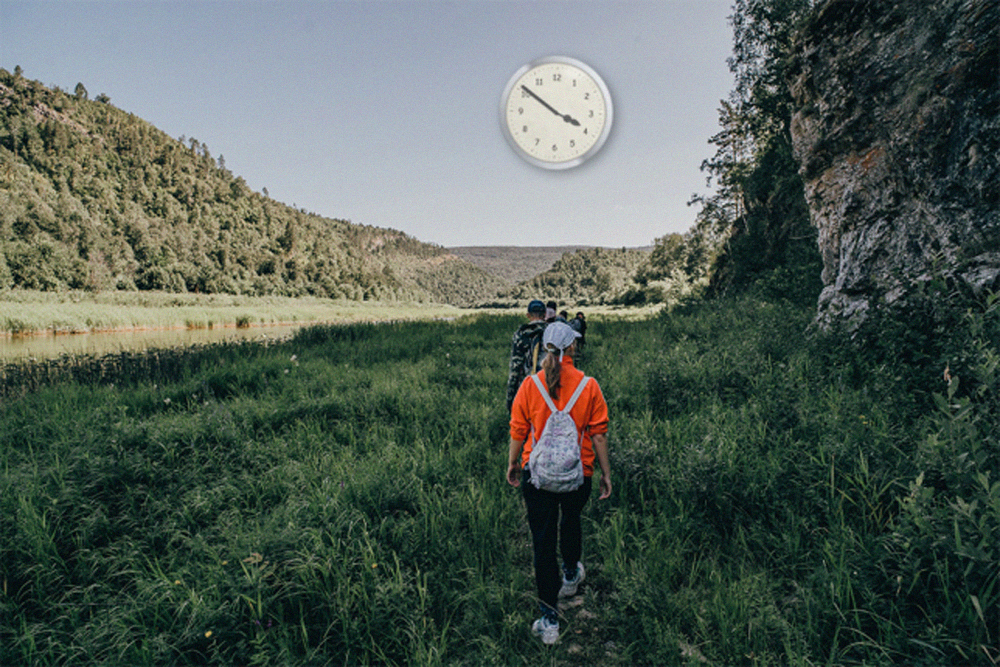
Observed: 3:51
